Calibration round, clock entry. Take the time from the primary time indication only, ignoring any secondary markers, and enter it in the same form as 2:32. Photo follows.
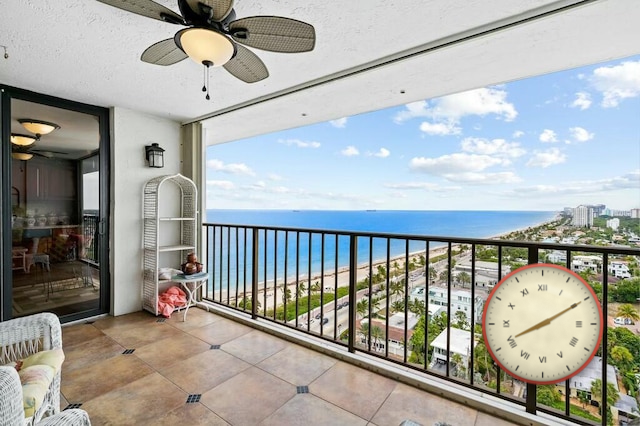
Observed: 8:10
